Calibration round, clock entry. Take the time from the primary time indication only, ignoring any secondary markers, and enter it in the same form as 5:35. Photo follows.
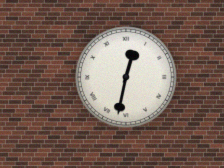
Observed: 12:32
